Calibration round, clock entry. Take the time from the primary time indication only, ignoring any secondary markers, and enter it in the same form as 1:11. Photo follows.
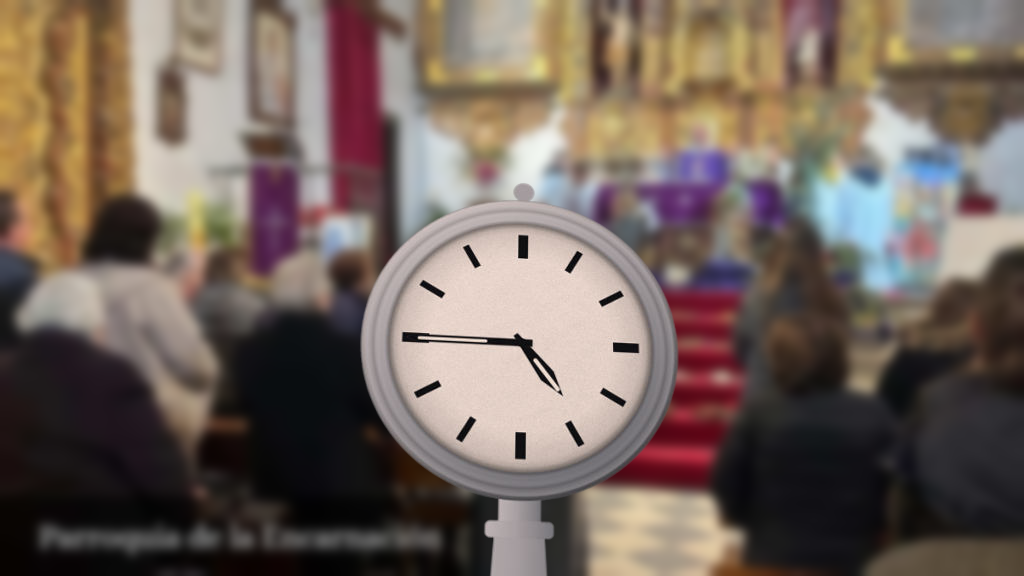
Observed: 4:45
